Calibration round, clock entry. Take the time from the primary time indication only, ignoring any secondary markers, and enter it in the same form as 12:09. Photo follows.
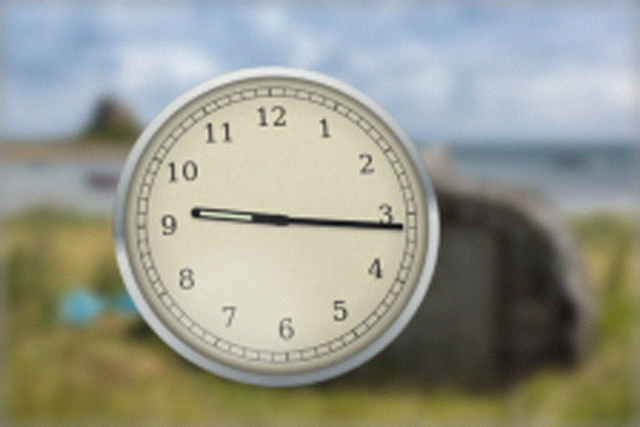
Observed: 9:16
